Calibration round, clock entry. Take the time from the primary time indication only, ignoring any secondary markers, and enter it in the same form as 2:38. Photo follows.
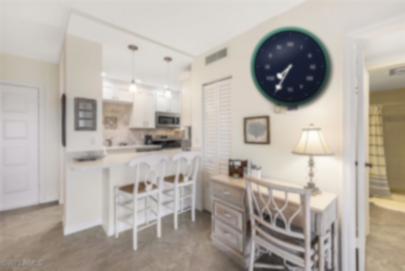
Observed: 7:35
